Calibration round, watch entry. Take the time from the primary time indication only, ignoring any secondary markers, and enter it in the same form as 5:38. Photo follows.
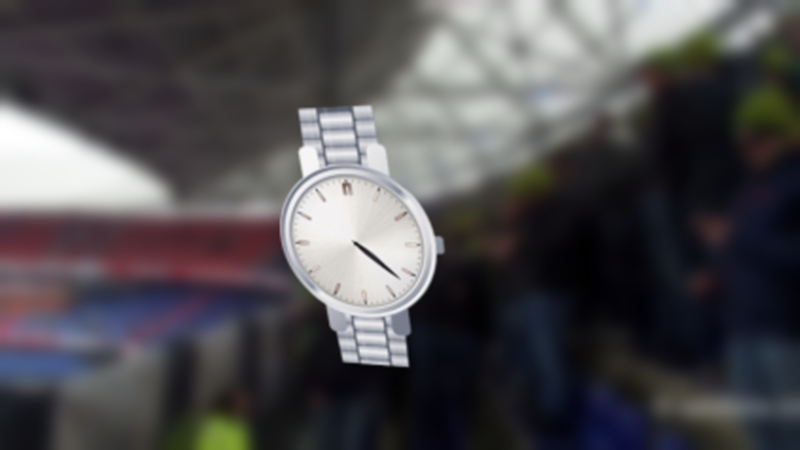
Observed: 4:22
